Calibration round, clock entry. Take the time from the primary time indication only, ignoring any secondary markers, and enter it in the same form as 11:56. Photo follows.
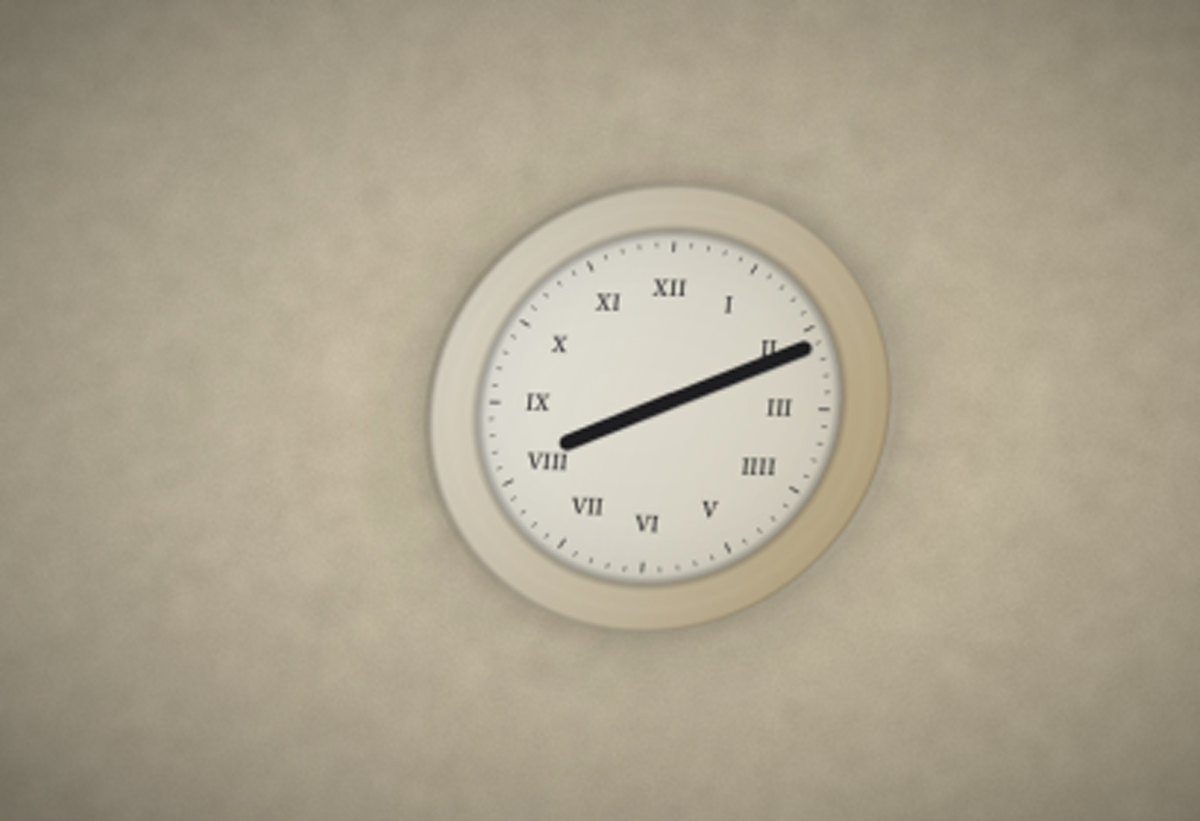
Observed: 8:11
